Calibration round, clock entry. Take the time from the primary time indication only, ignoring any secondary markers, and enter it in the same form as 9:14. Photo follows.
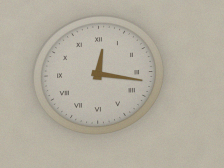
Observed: 12:17
